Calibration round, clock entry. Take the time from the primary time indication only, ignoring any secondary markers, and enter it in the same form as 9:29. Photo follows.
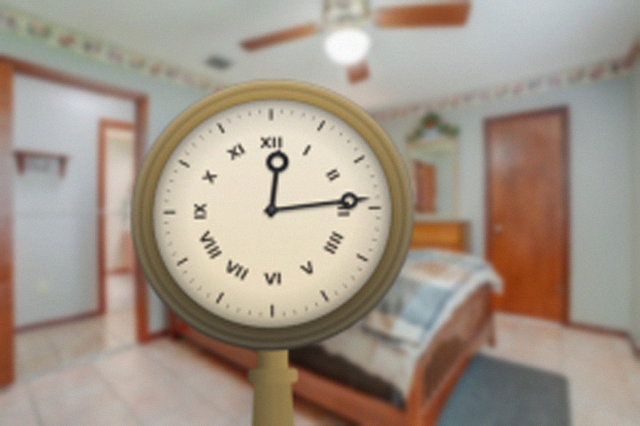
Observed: 12:14
